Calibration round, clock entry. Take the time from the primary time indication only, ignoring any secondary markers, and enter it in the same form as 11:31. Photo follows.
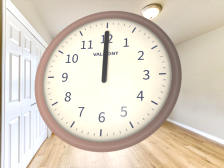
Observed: 12:00
